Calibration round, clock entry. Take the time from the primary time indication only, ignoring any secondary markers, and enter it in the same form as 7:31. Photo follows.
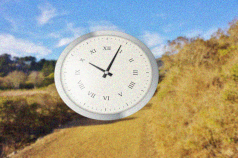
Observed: 10:04
